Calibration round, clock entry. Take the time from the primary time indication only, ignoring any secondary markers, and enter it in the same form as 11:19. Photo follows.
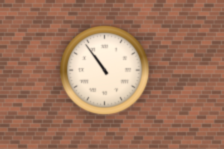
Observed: 10:54
